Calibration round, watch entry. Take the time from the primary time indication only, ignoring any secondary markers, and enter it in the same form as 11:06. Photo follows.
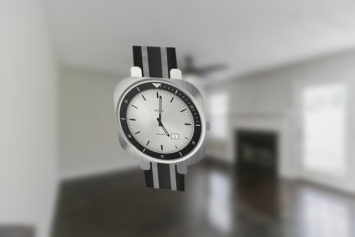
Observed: 5:01
